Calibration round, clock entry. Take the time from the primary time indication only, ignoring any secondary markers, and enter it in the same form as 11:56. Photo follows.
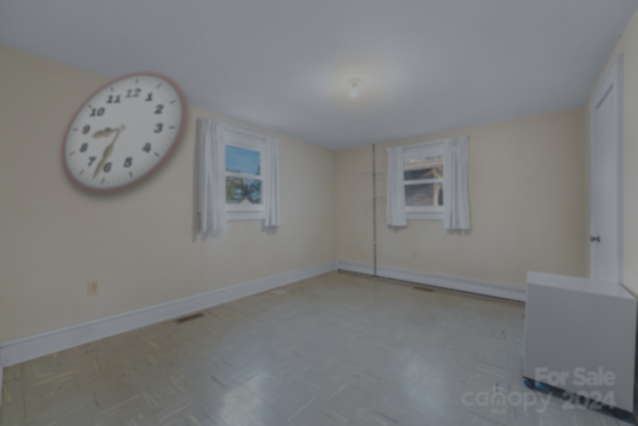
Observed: 8:32
